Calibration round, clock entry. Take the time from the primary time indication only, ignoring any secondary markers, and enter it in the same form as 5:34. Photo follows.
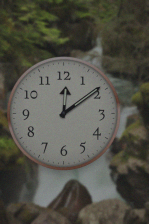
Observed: 12:09
